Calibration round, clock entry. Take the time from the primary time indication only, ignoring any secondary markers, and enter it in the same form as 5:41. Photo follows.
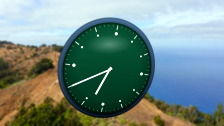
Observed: 6:40
